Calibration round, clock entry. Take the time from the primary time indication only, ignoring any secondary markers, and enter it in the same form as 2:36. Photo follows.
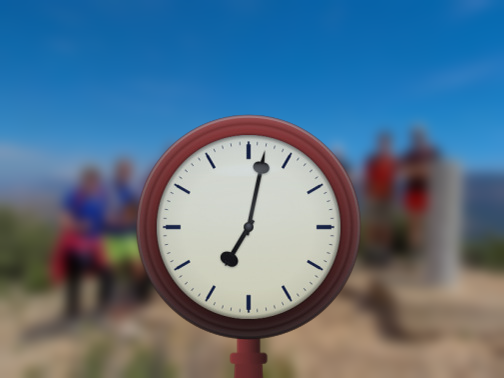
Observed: 7:02
